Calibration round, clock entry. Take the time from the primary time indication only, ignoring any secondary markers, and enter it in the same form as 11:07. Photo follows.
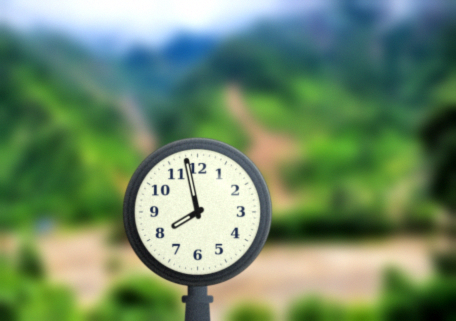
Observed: 7:58
